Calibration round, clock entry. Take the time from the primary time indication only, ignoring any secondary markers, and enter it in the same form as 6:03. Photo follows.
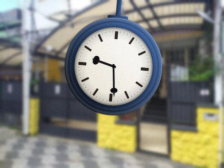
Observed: 9:29
